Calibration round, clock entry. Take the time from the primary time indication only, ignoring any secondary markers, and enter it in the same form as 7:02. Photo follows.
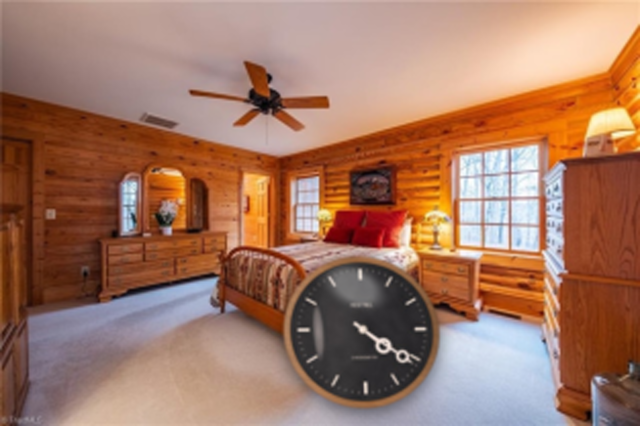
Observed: 4:21
